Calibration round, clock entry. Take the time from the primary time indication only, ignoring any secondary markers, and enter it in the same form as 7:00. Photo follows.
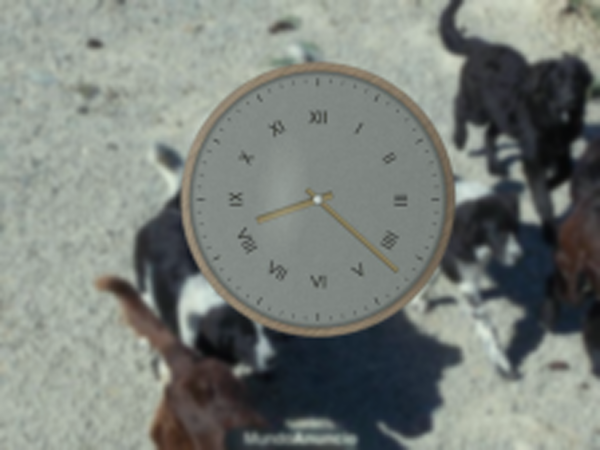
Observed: 8:22
